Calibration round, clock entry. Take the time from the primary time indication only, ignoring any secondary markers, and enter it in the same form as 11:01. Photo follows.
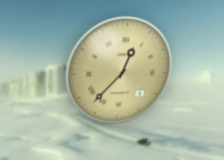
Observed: 12:37
